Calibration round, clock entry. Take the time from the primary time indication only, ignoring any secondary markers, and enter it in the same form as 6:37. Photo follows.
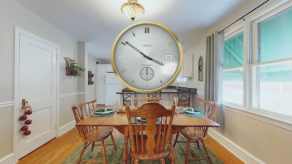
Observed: 3:51
